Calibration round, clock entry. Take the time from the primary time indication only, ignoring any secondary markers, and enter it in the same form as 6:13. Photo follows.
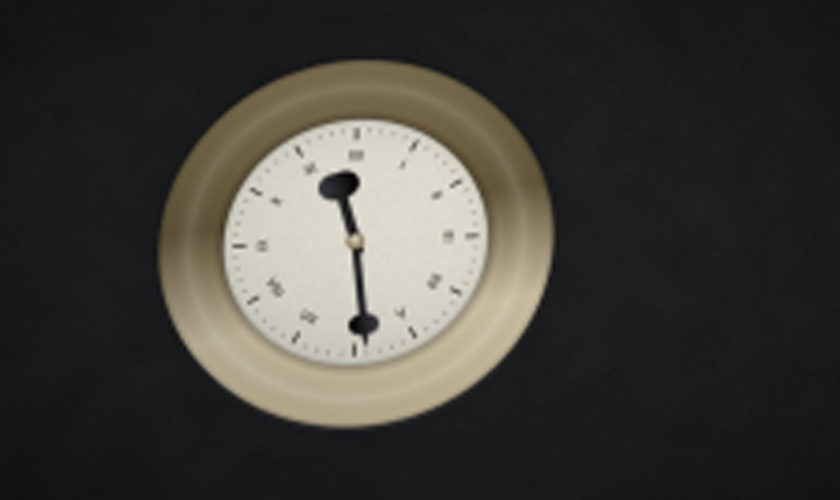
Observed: 11:29
